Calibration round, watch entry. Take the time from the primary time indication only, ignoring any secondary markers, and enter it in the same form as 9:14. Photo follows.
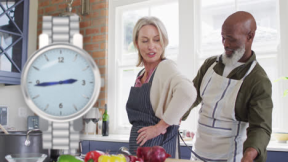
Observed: 2:44
